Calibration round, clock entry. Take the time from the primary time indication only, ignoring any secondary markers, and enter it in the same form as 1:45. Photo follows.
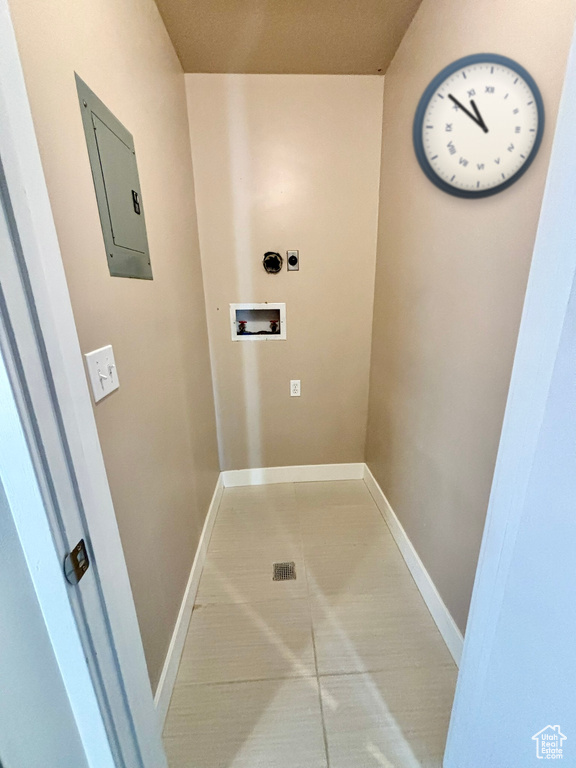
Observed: 10:51
